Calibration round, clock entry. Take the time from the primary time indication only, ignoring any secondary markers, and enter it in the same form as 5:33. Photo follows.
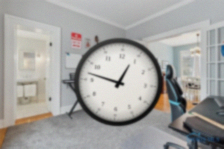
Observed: 12:47
